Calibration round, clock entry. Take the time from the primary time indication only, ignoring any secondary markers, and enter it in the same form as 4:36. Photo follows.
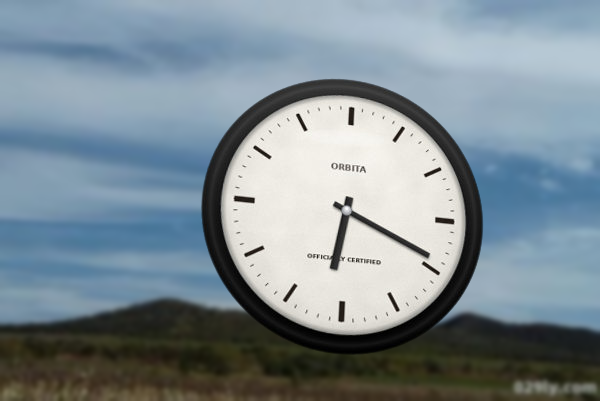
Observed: 6:19
